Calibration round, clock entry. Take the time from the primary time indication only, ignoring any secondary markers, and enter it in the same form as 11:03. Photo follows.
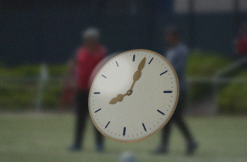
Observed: 8:03
